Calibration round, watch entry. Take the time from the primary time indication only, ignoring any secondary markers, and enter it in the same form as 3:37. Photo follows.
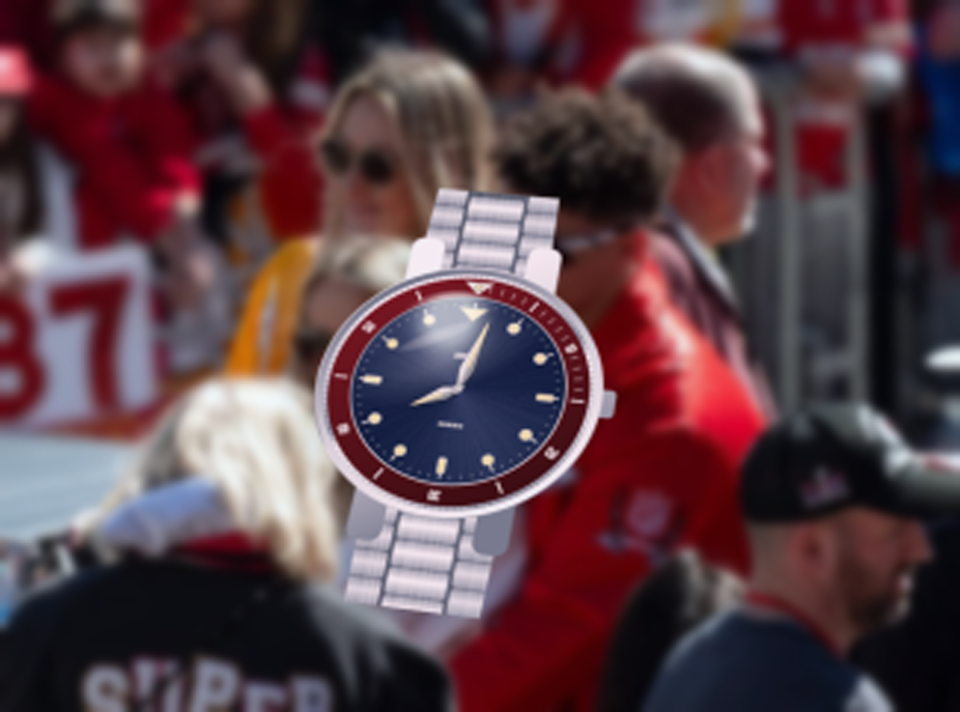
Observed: 8:02
